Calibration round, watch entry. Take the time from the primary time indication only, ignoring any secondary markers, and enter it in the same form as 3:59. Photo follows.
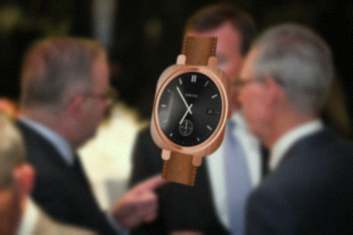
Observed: 6:53
